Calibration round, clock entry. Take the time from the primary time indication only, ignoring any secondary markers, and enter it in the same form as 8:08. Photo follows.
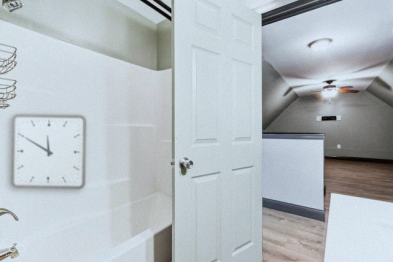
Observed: 11:50
